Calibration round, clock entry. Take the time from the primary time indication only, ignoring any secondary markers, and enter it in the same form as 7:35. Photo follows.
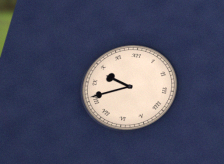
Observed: 9:41
